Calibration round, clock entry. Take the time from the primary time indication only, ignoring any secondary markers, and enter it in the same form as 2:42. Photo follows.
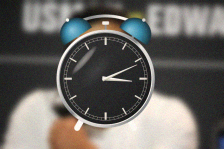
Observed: 3:11
